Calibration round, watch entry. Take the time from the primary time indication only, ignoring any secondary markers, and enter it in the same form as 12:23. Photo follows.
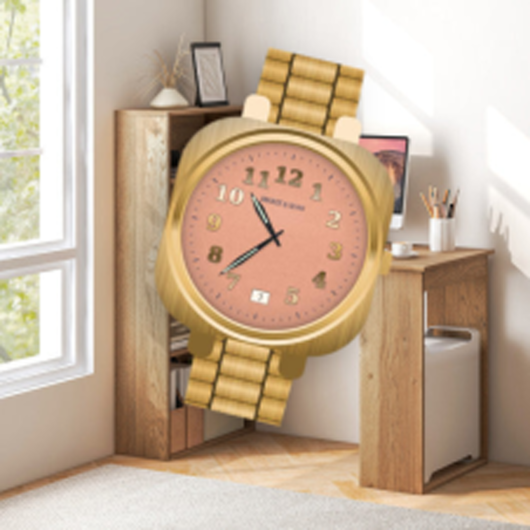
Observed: 10:37
